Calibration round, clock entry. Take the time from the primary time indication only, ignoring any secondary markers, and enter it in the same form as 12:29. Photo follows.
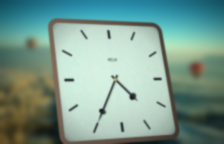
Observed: 4:35
